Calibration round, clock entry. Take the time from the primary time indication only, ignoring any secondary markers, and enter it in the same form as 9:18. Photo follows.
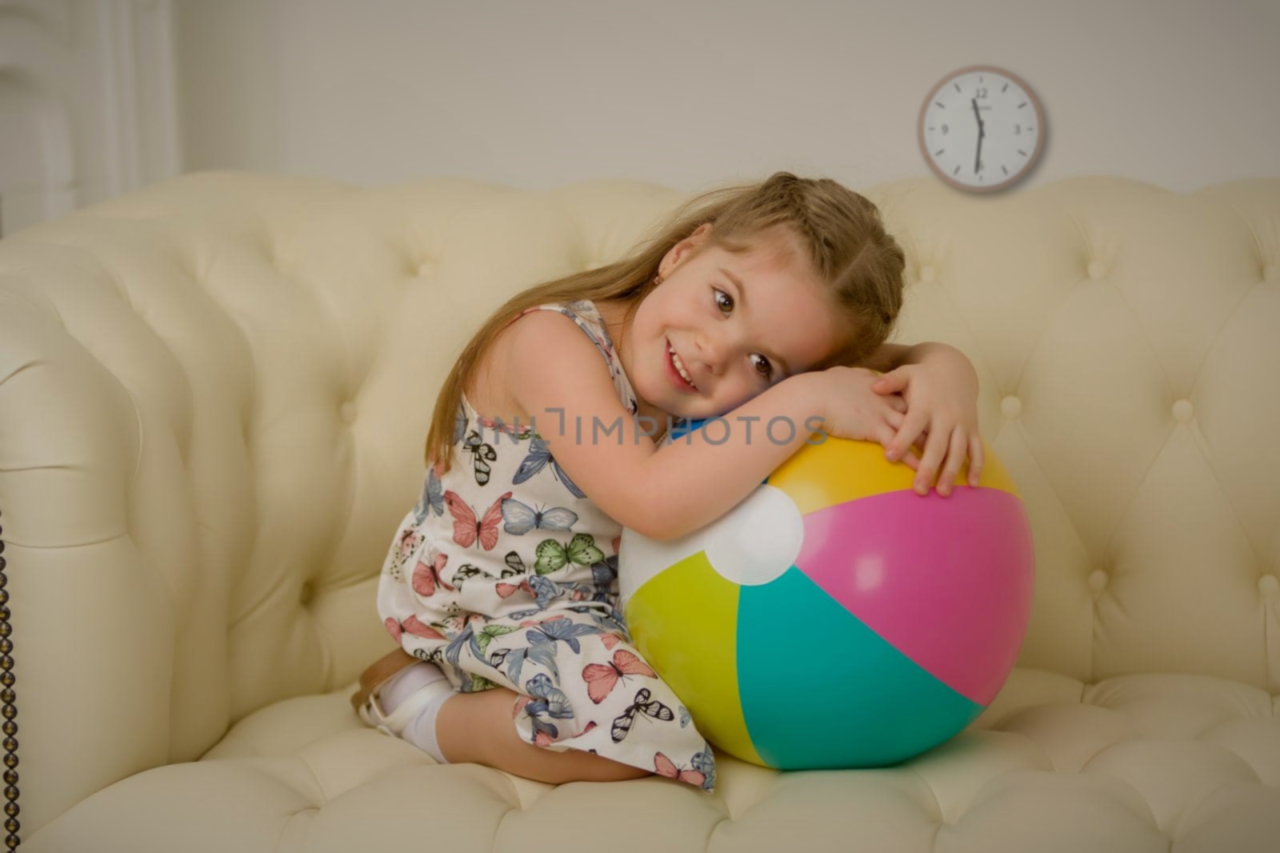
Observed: 11:31
